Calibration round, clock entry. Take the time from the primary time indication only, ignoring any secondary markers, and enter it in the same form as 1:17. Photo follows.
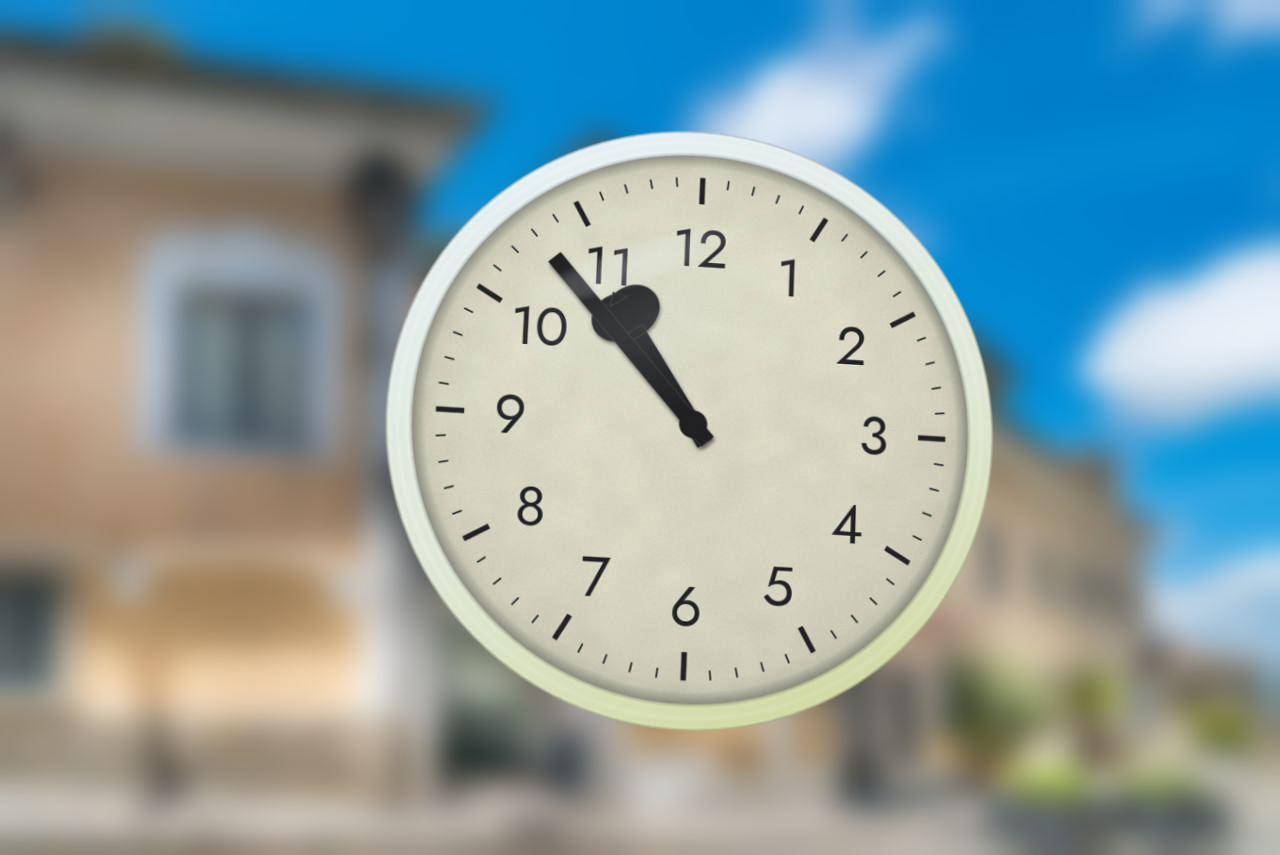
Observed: 10:53
